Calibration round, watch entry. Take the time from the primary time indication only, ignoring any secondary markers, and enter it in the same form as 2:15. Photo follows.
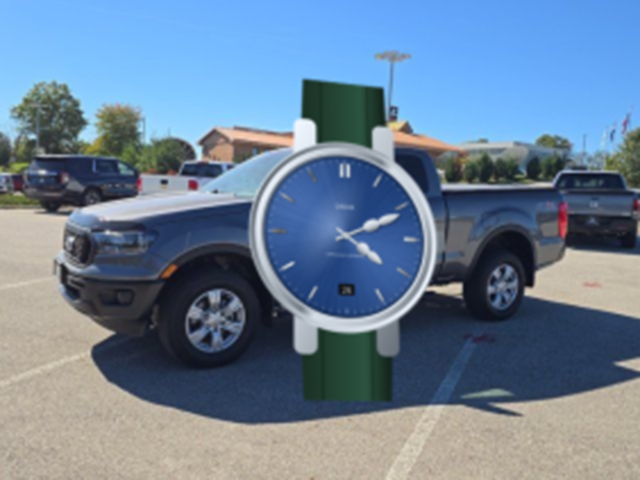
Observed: 4:11
